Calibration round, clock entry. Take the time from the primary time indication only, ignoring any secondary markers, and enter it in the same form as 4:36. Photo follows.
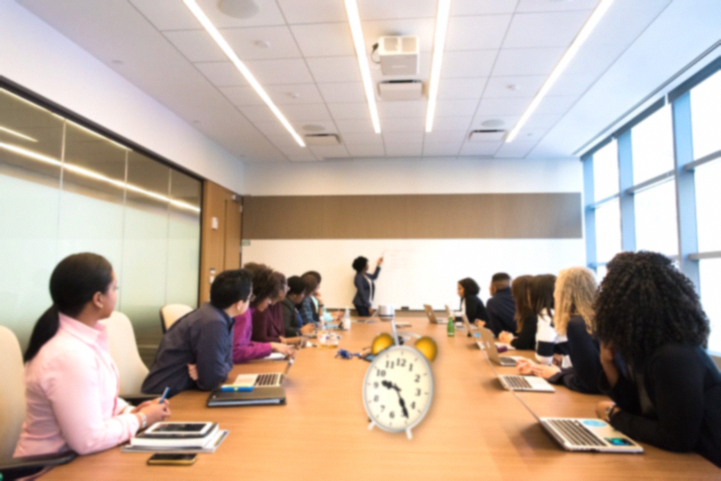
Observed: 9:24
